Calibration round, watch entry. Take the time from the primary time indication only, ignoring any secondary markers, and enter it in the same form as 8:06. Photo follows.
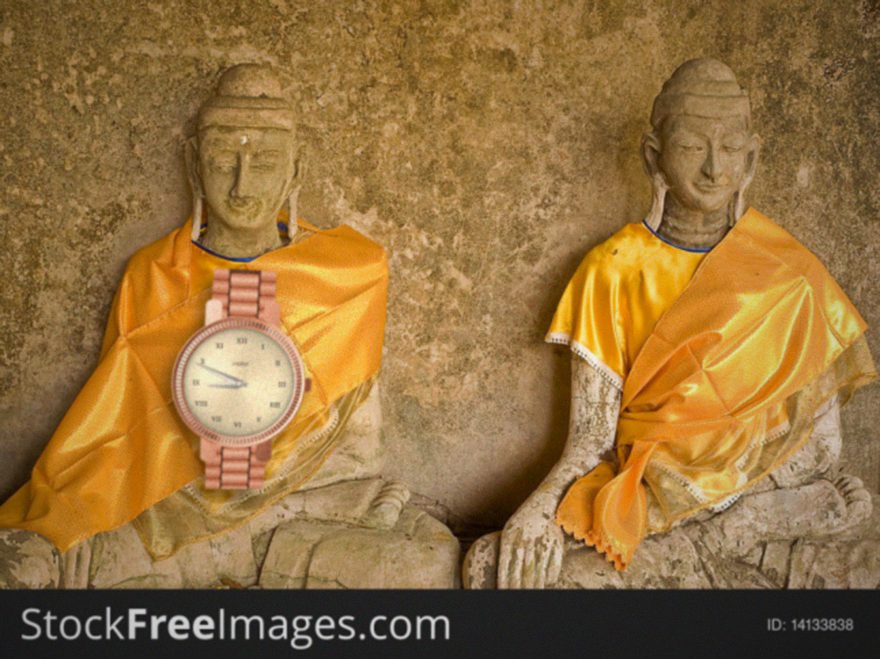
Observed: 8:49
